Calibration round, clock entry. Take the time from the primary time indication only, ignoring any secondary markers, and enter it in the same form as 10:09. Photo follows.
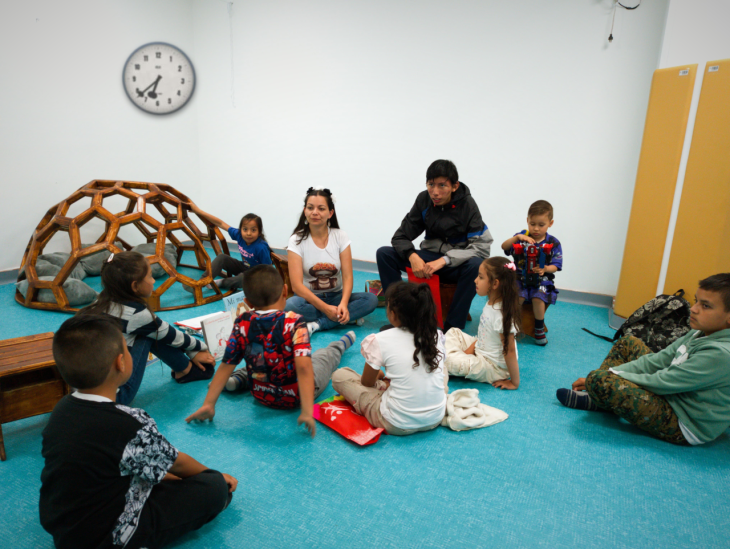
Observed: 6:38
